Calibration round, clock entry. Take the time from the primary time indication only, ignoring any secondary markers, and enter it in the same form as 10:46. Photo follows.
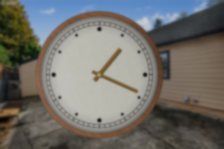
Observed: 1:19
